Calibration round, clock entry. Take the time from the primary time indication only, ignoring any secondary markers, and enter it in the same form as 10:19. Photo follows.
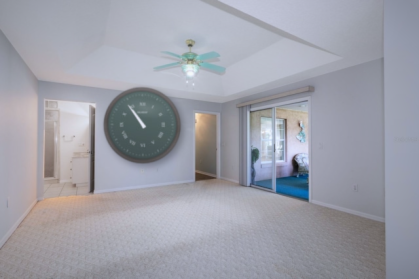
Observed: 10:54
